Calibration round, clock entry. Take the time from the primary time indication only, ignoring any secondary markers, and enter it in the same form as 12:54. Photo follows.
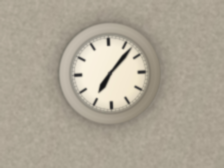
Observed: 7:07
